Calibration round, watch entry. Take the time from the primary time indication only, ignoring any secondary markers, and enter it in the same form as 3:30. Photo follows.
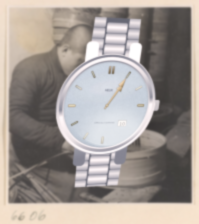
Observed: 1:05
